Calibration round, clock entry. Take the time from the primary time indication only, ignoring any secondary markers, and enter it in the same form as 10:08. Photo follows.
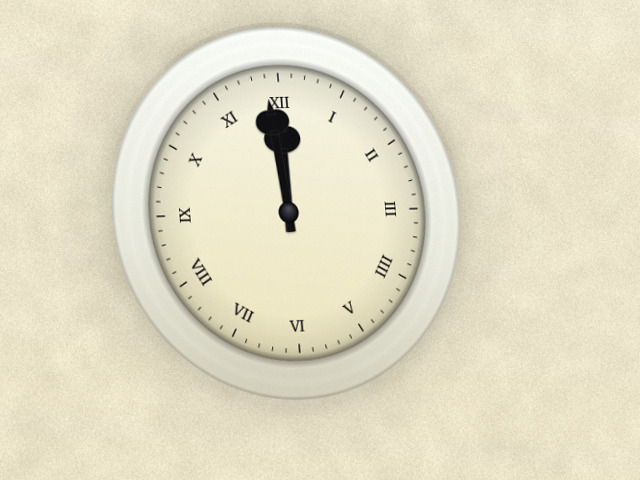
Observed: 11:59
